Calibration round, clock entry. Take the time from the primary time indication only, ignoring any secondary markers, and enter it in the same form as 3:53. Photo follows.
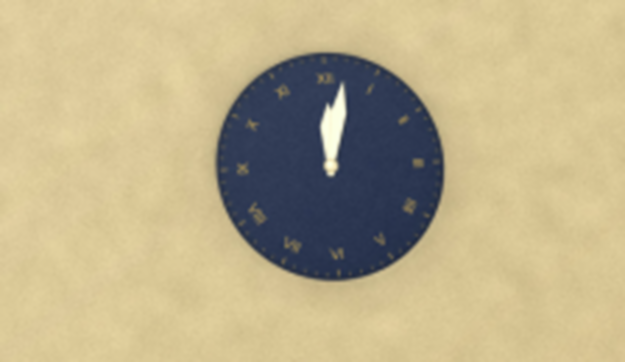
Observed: 12:02
